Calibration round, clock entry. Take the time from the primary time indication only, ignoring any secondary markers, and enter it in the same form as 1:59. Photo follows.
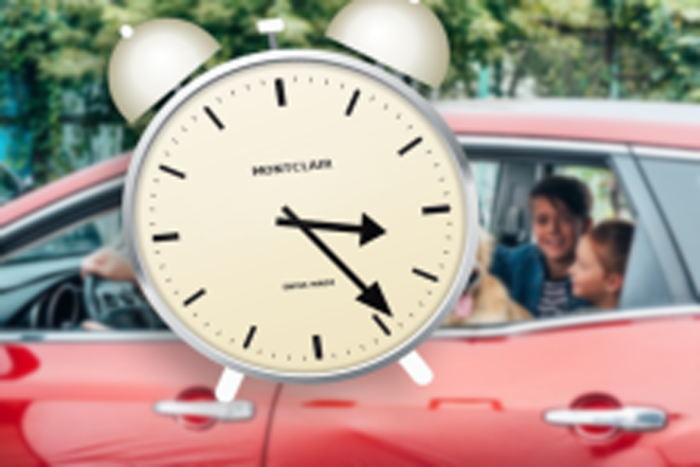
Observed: 3:24
